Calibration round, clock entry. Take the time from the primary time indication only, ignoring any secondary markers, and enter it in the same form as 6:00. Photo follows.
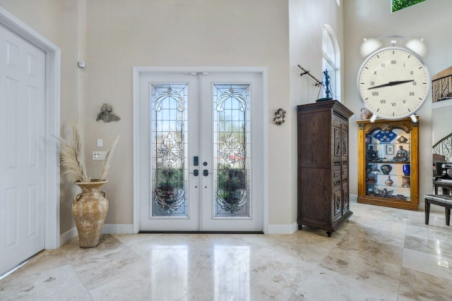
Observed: 2:43
